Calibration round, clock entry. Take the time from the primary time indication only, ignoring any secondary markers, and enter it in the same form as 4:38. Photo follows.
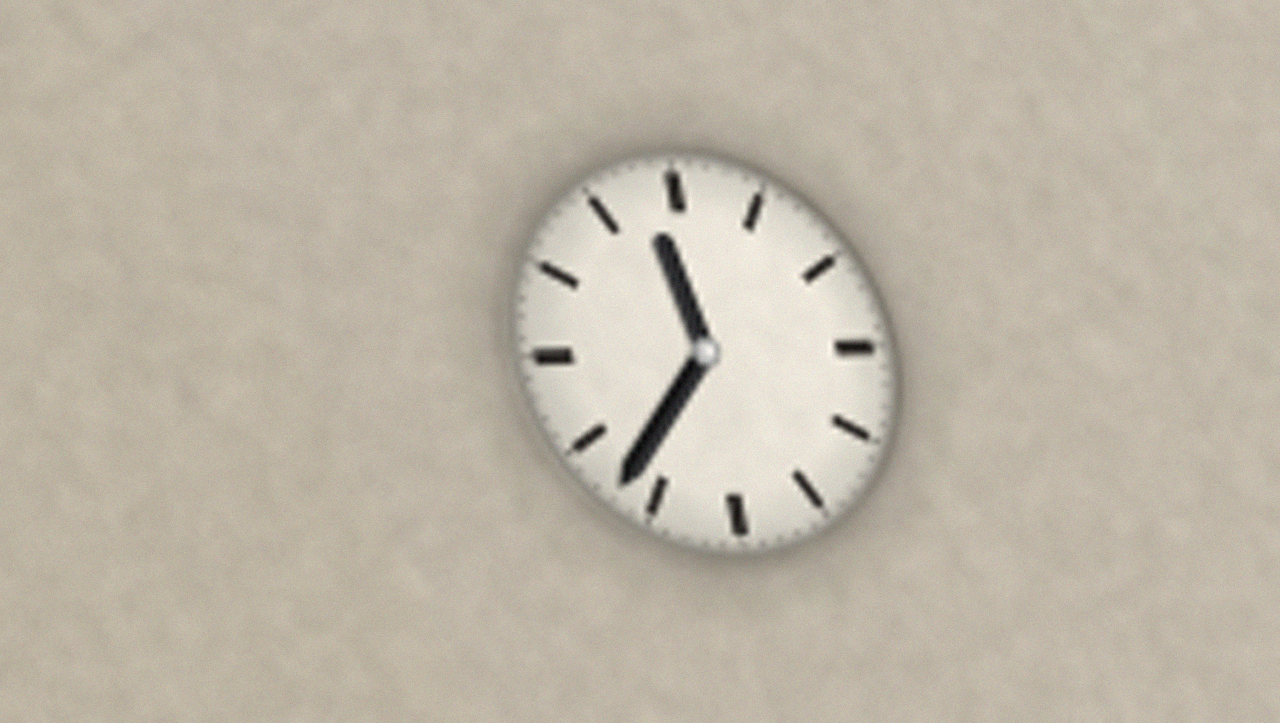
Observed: 11:37
